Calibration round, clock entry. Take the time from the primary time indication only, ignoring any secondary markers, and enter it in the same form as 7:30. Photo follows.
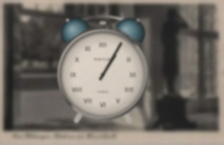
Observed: 1:05
